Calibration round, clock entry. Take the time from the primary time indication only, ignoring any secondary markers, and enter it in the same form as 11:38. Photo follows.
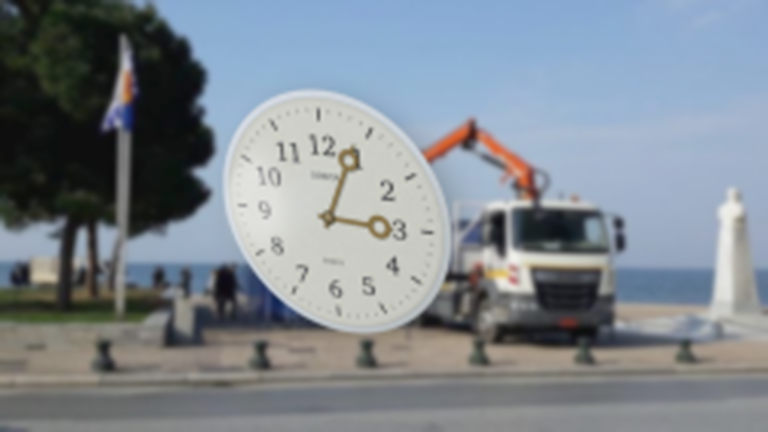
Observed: 3:04
